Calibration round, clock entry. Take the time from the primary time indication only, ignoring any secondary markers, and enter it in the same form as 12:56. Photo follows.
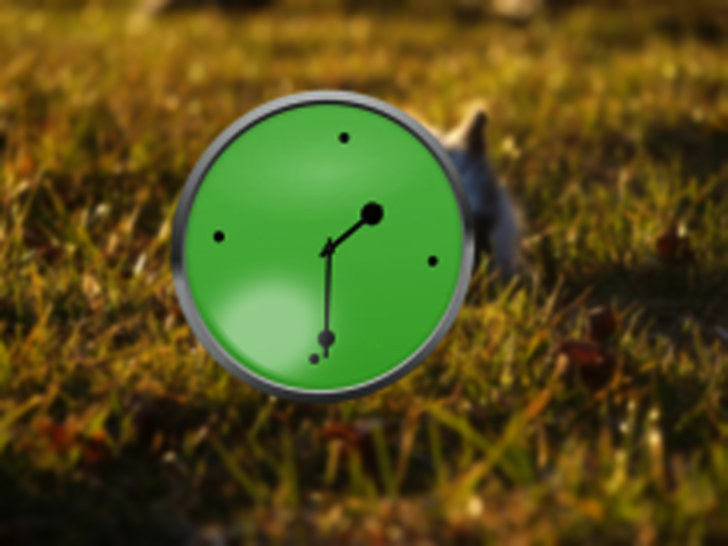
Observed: 1:29
